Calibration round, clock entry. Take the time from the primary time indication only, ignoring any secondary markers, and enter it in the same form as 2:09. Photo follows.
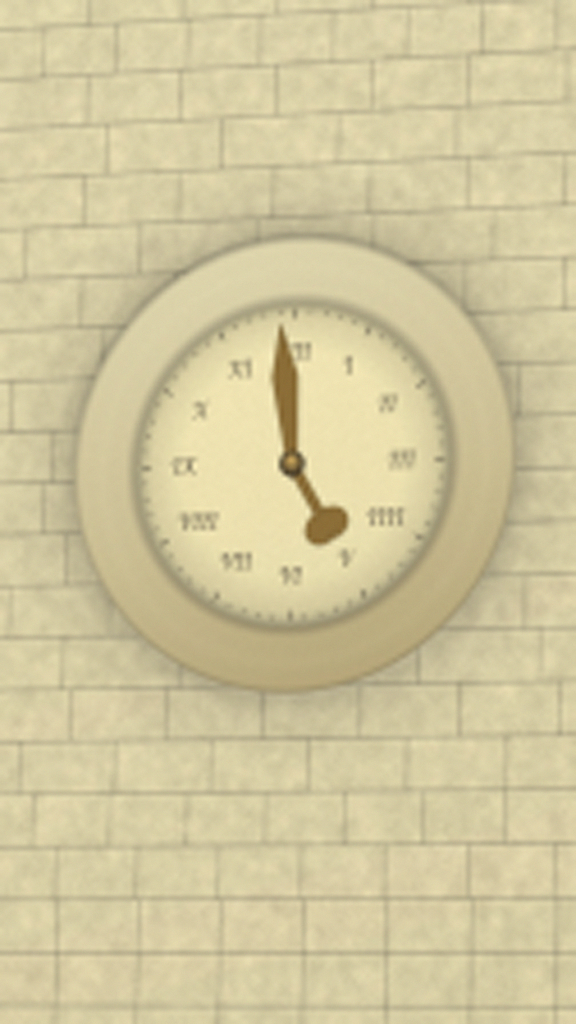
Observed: 4:59
